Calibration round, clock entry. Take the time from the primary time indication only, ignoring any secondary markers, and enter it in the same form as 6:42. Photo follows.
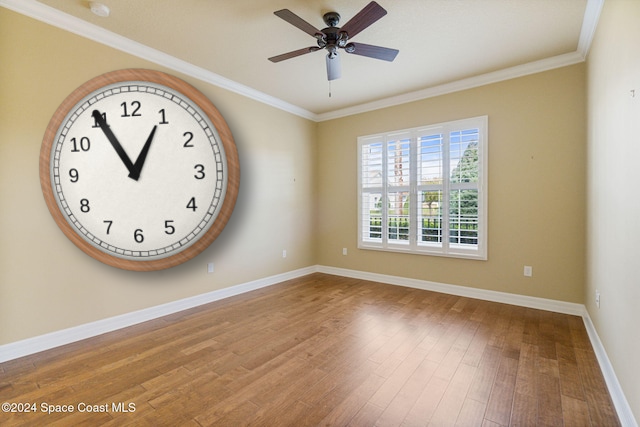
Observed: 12:55
